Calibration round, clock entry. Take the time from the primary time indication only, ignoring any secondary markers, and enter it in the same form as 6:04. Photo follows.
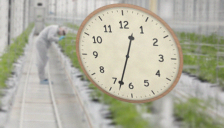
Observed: 12:33
